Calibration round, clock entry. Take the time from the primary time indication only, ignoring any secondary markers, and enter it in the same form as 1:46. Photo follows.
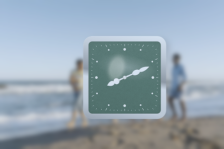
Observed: 8:11
